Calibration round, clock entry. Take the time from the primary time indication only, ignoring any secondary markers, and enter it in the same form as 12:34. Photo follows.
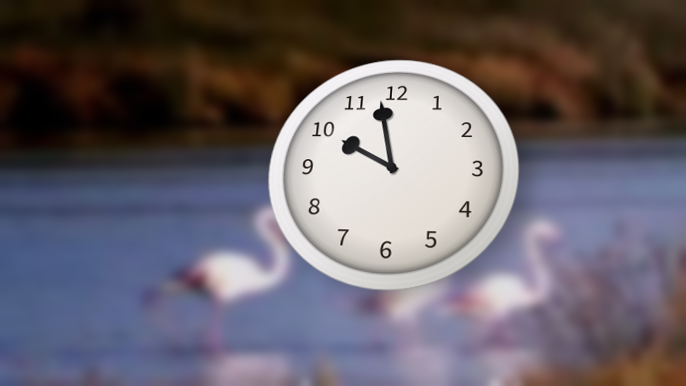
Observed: 9:58
